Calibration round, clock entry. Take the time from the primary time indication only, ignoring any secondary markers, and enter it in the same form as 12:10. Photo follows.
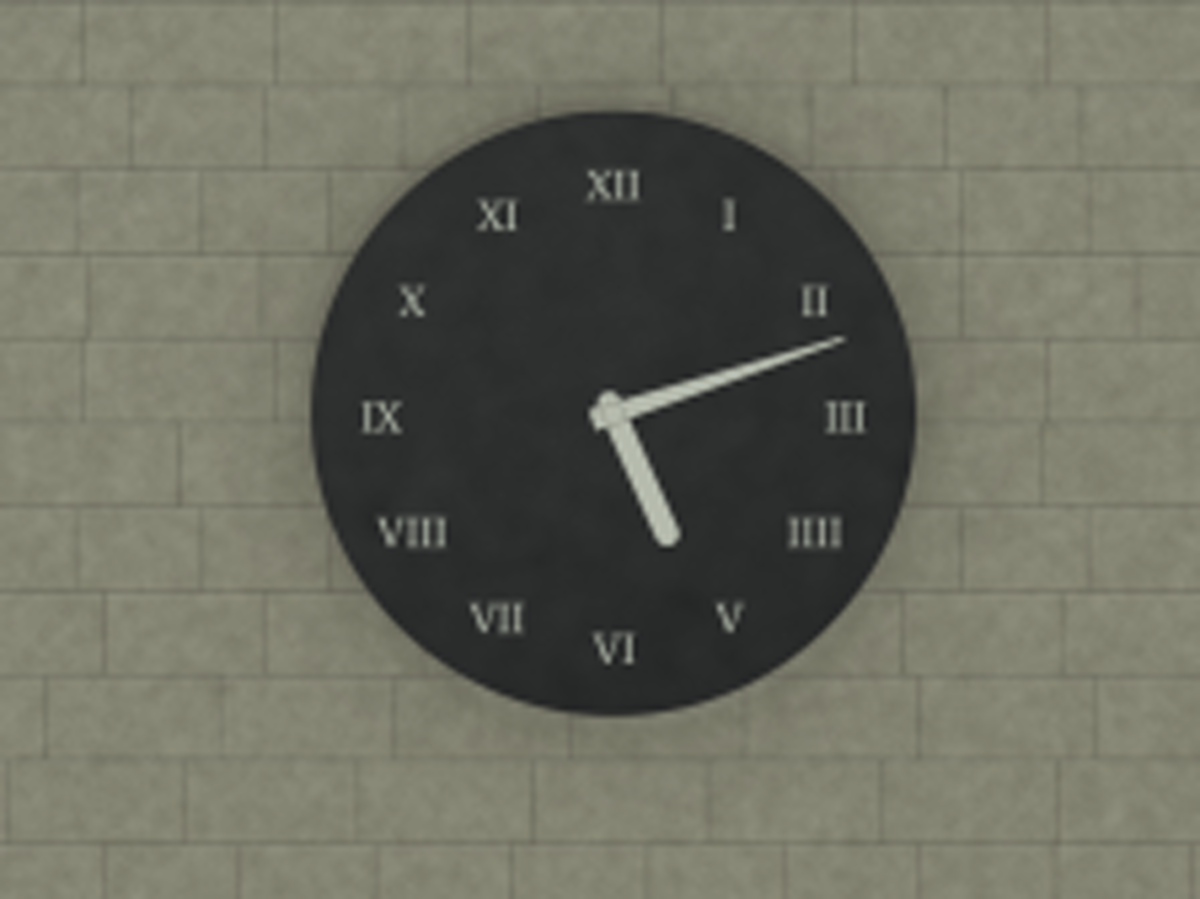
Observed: 5:12
